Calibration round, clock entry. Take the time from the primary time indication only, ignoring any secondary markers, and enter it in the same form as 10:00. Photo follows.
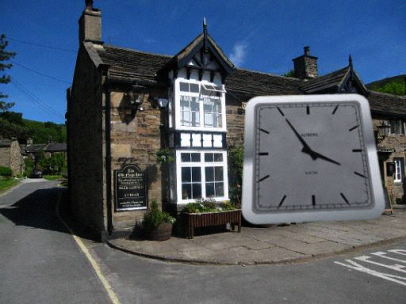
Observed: 3:55
